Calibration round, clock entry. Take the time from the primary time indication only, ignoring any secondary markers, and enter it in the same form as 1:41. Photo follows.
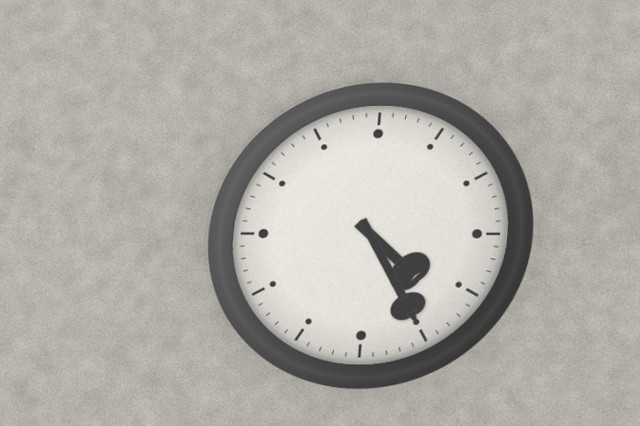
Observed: 4:25
